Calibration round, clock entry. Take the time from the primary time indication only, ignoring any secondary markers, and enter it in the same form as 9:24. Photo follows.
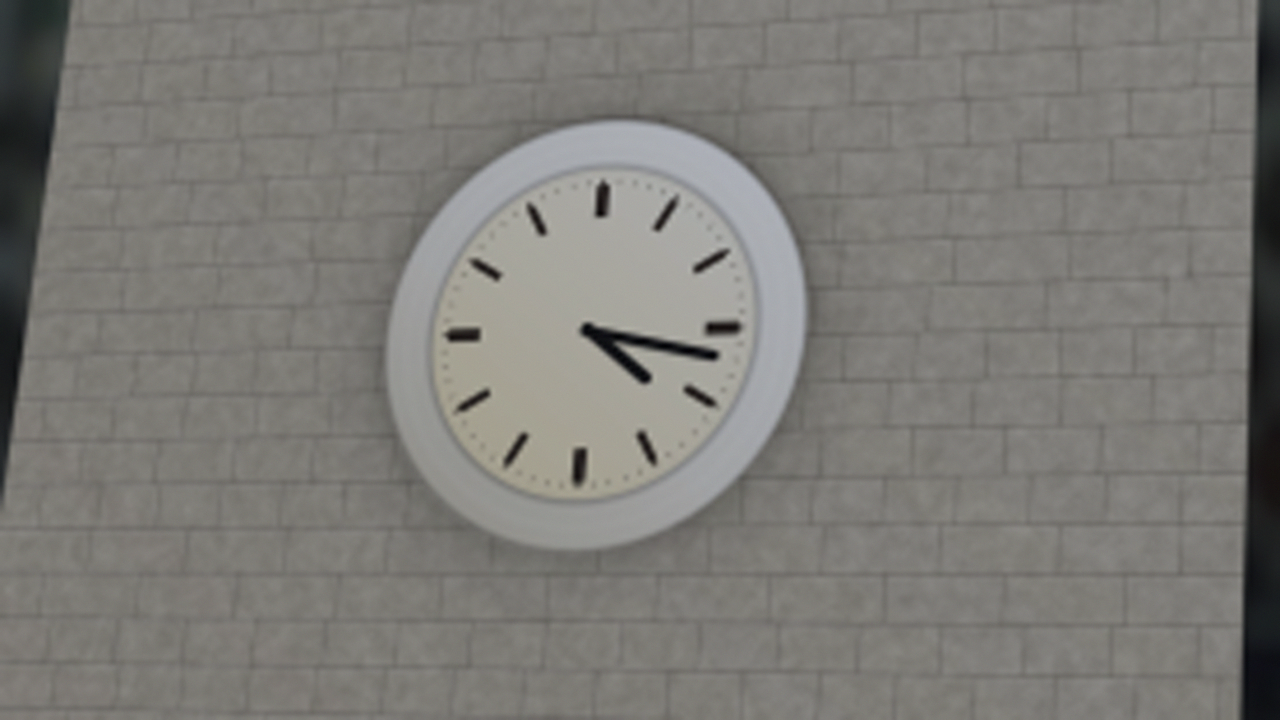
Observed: 4:17
